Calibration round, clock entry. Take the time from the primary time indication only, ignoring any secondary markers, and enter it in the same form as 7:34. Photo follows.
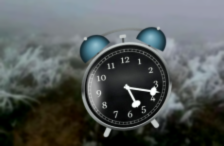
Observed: 5:18
